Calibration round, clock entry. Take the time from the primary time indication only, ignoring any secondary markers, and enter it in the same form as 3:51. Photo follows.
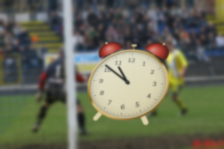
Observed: 10:51
